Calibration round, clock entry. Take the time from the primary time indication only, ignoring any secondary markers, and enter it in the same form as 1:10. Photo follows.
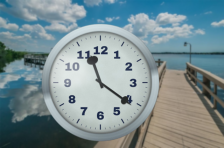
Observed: 11:21
